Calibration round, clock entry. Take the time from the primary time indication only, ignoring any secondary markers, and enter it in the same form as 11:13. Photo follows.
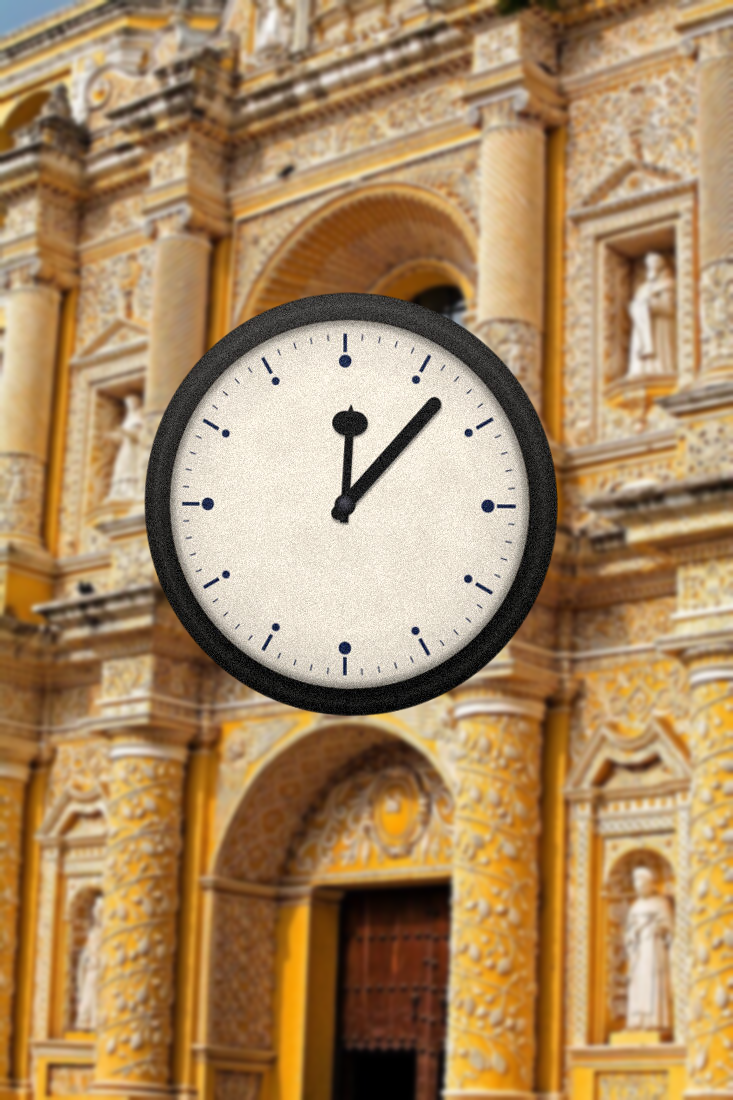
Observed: 12:07
